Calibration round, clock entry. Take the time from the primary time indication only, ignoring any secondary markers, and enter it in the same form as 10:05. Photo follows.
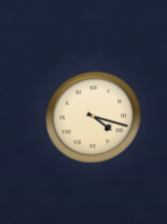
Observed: 4:18
